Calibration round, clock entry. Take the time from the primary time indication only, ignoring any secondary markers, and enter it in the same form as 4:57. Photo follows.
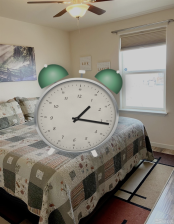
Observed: 1:16
